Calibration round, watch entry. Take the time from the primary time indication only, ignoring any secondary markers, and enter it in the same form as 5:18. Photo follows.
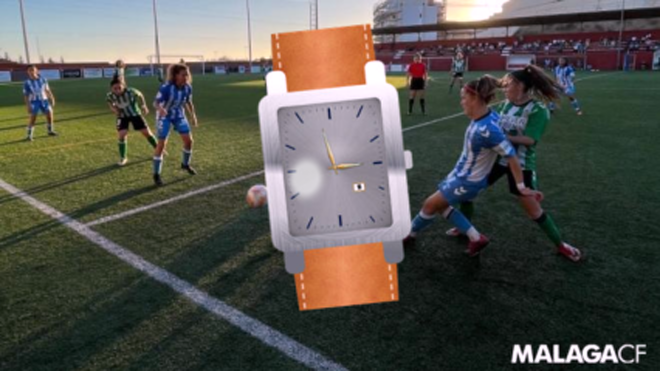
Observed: 2:58
